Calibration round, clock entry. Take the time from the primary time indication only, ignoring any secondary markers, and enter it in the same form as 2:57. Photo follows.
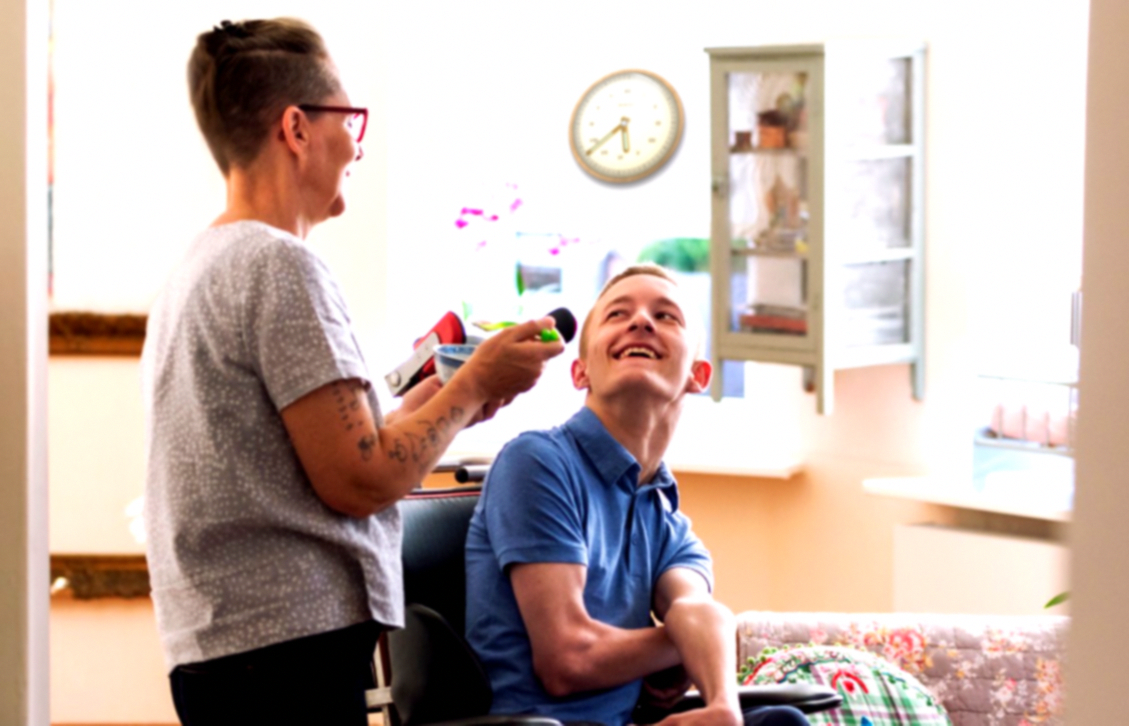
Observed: 5:38
